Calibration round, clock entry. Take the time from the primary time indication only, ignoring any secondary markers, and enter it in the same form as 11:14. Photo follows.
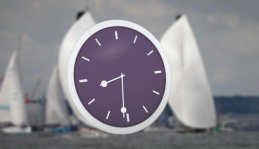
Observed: 8:31
